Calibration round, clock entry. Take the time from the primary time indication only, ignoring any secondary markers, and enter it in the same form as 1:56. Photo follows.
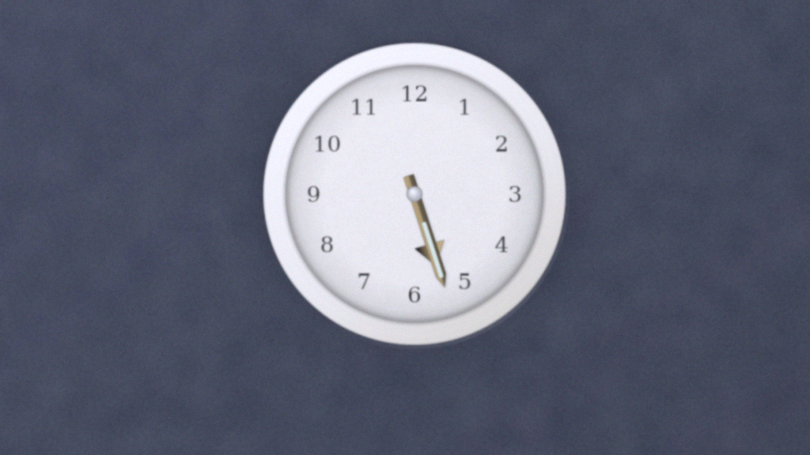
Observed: 5:27
